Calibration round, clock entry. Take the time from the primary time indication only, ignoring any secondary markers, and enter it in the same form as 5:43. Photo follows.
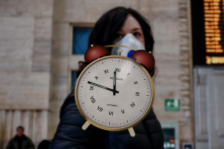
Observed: 11:47
